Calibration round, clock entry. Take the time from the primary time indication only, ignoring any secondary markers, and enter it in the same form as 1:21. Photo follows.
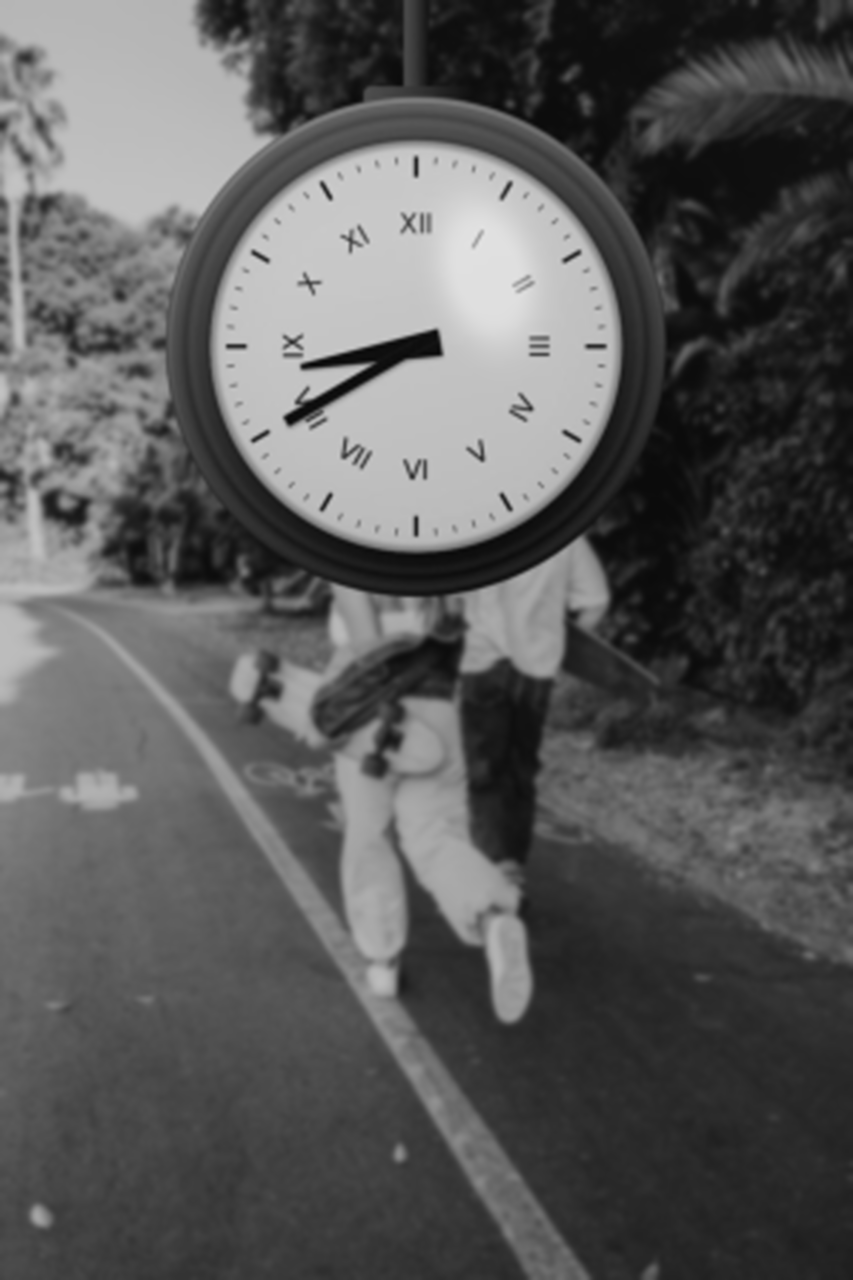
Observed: 8:40
